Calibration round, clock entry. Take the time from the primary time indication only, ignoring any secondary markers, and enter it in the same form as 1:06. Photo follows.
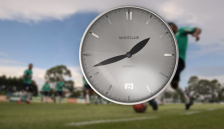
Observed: 1:42
